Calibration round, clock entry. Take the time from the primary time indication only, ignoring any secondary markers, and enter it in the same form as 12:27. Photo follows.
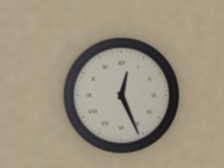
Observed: 12:26
